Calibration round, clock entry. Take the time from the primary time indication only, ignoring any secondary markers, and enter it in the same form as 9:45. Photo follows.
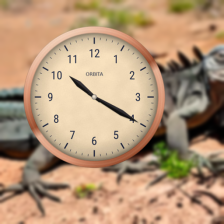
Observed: 10:20
